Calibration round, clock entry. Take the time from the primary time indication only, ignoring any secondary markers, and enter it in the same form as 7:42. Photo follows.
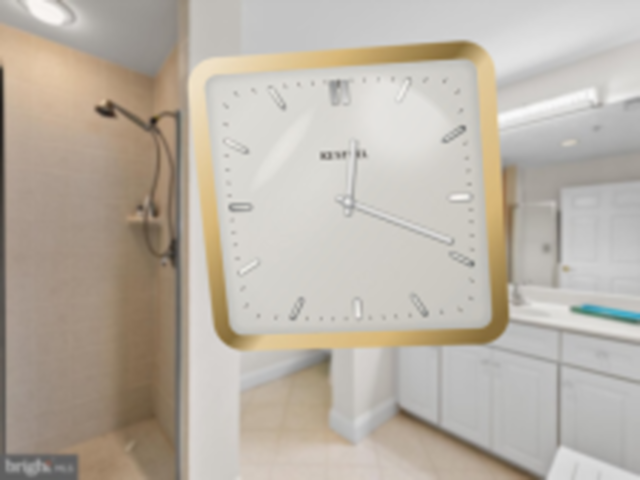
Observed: 12:19
